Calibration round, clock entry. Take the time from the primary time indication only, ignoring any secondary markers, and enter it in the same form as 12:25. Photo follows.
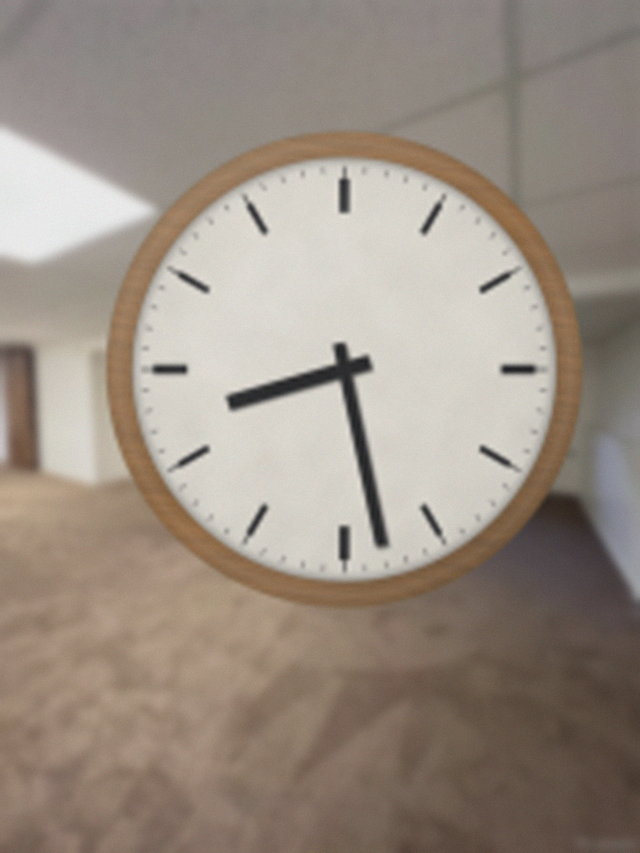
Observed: 8:28
